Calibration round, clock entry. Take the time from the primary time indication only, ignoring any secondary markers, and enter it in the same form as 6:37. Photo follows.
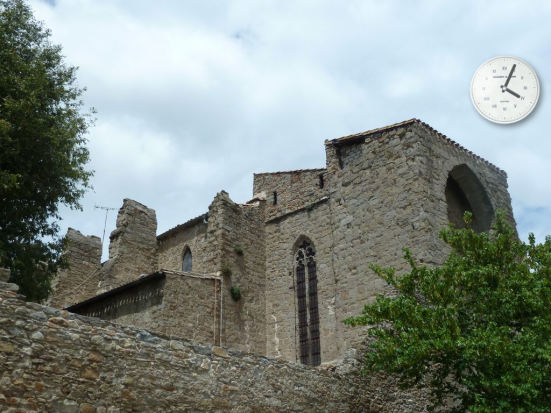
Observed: 4:04
